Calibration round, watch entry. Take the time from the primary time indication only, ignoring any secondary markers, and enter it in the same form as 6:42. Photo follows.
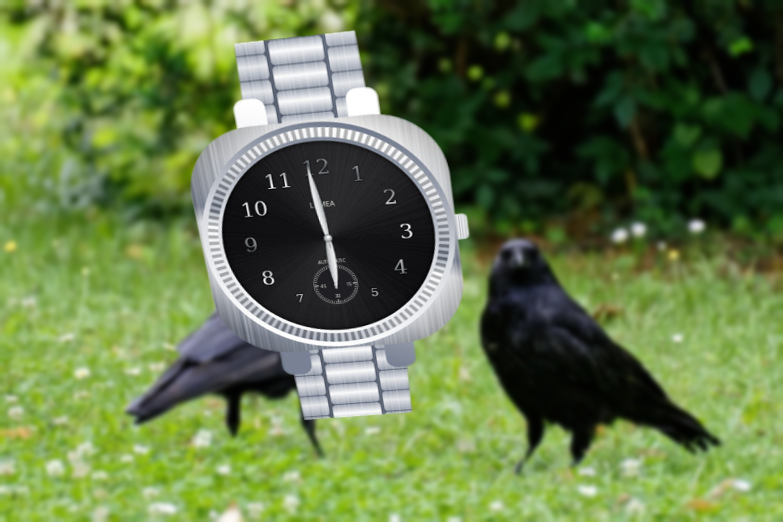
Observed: 5:59
